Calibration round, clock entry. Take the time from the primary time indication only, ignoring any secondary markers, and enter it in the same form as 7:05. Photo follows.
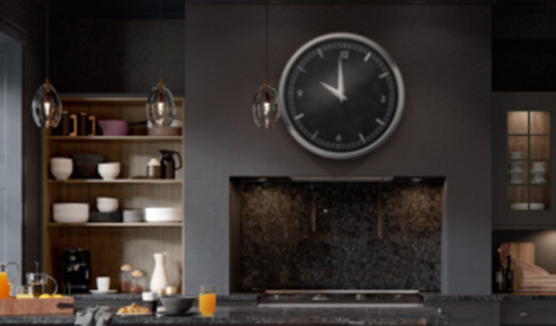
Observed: 9:59
